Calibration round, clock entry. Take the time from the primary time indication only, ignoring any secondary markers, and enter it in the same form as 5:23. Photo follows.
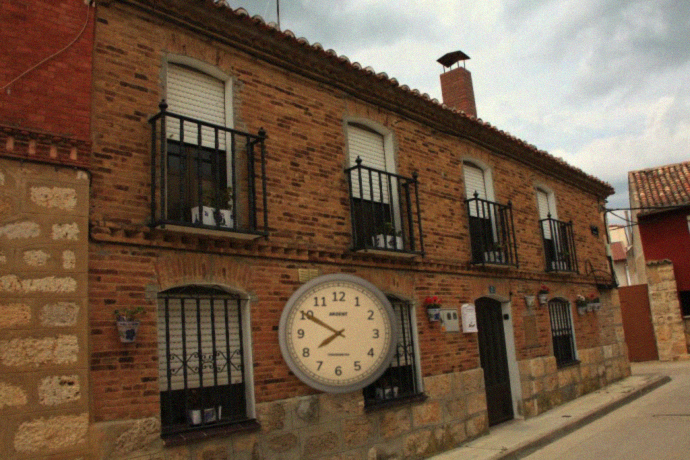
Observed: 7:50
